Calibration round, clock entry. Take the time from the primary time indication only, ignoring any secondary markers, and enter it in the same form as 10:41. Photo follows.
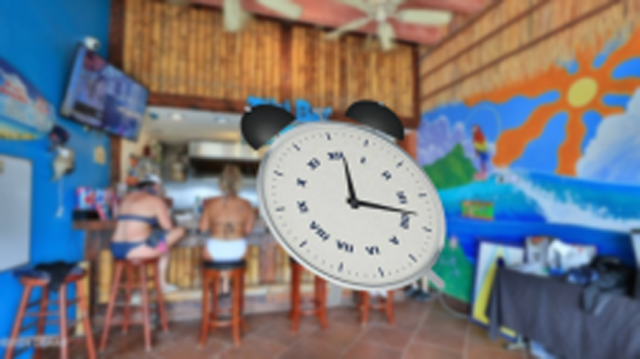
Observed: 12:18
